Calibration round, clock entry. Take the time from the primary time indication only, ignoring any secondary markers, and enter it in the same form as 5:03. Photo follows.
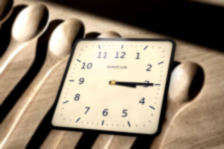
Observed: 3:15
